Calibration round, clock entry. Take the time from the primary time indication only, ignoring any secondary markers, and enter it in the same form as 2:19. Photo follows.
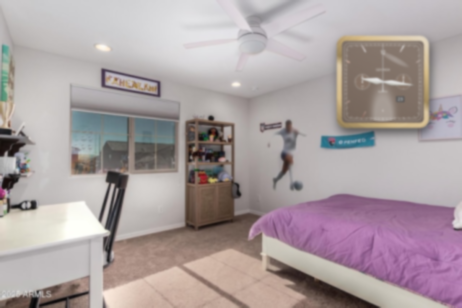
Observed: 9:16
